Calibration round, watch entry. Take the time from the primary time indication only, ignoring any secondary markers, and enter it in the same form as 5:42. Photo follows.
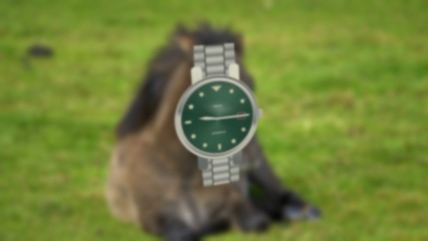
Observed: 9:15
